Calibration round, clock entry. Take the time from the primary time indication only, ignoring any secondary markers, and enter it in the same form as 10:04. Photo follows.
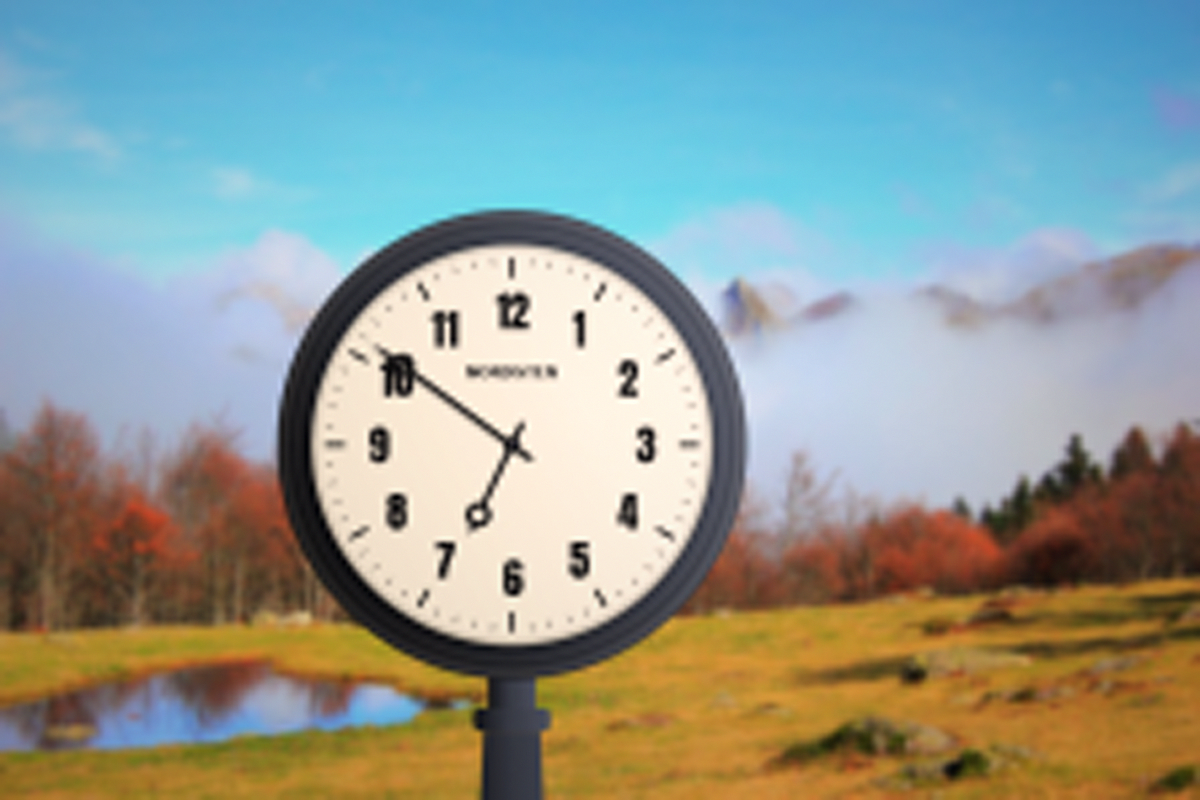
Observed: 6:51
